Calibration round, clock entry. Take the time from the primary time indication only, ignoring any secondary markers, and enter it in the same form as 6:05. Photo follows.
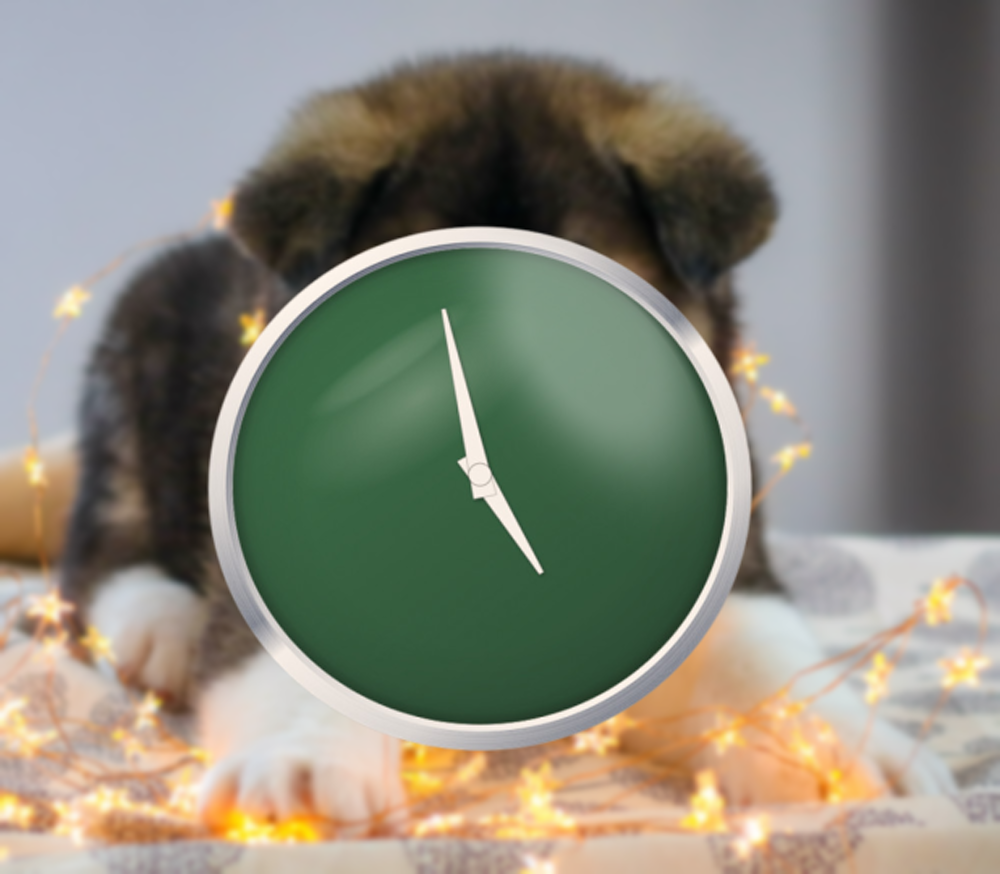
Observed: 4:58
